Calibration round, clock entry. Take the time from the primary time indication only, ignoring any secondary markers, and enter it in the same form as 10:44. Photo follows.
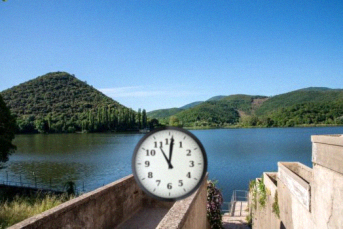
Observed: 11:01
